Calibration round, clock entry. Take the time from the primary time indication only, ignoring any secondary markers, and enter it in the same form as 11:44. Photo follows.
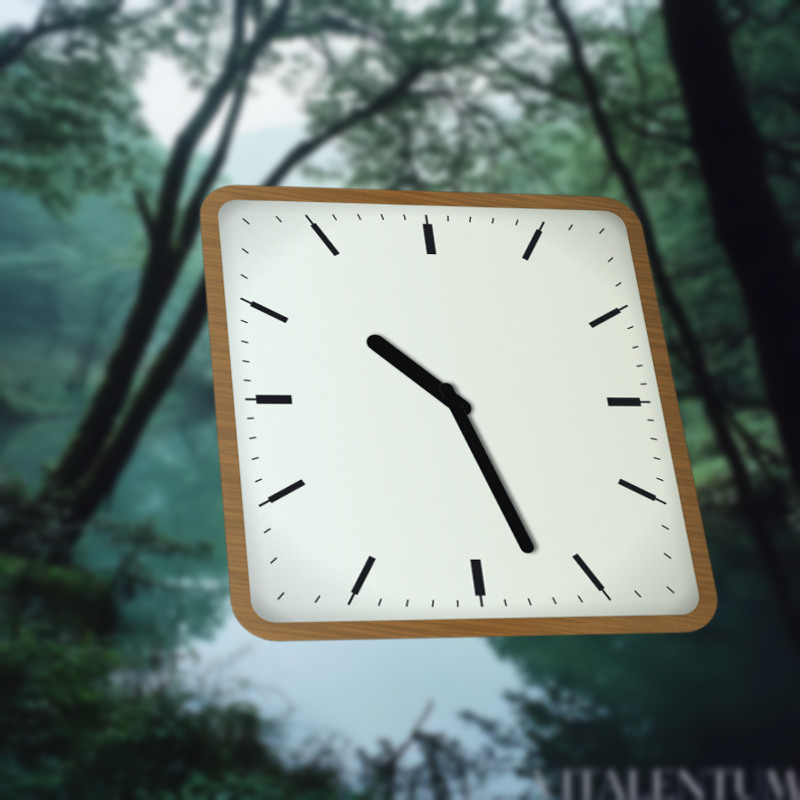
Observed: 10:27
